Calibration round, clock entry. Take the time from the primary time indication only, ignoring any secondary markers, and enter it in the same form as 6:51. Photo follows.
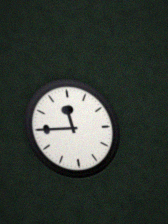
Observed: 11:45
